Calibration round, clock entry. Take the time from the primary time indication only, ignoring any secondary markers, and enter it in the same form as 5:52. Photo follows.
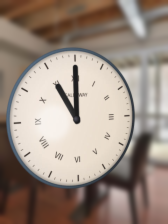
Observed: 11:00
